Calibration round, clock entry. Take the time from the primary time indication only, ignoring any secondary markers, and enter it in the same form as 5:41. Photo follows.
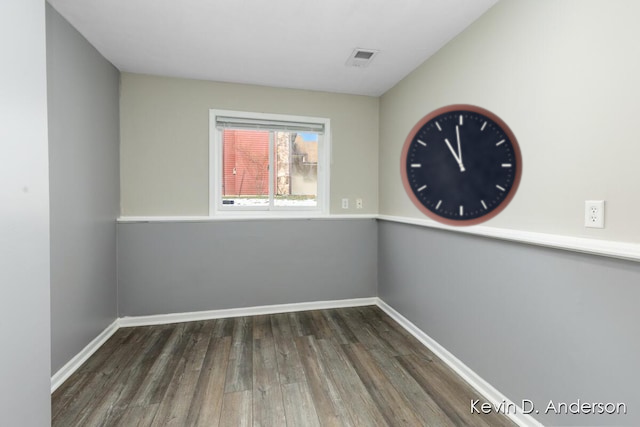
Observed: 10:59
